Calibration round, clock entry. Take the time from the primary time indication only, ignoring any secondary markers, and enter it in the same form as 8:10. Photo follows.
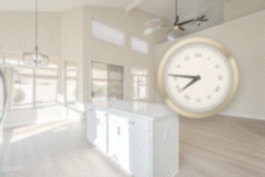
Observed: 7:46
